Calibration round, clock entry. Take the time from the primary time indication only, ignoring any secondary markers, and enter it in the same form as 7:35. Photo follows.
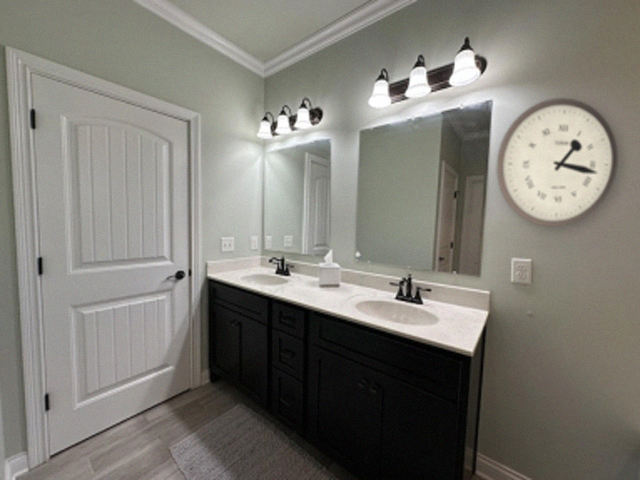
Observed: 1:17
